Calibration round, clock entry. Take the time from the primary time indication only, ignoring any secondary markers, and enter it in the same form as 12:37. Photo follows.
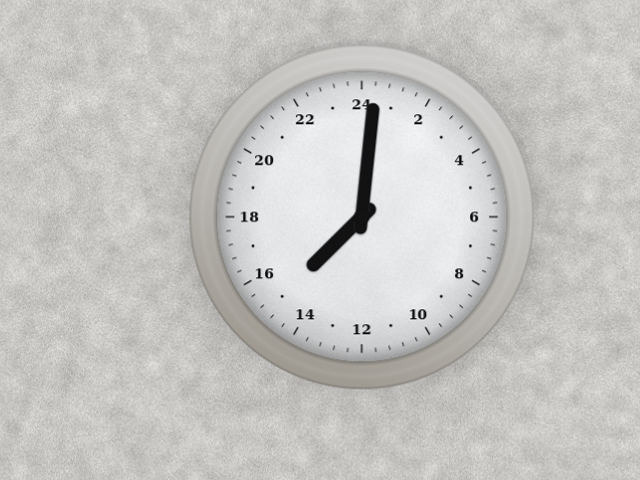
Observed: 15:01
